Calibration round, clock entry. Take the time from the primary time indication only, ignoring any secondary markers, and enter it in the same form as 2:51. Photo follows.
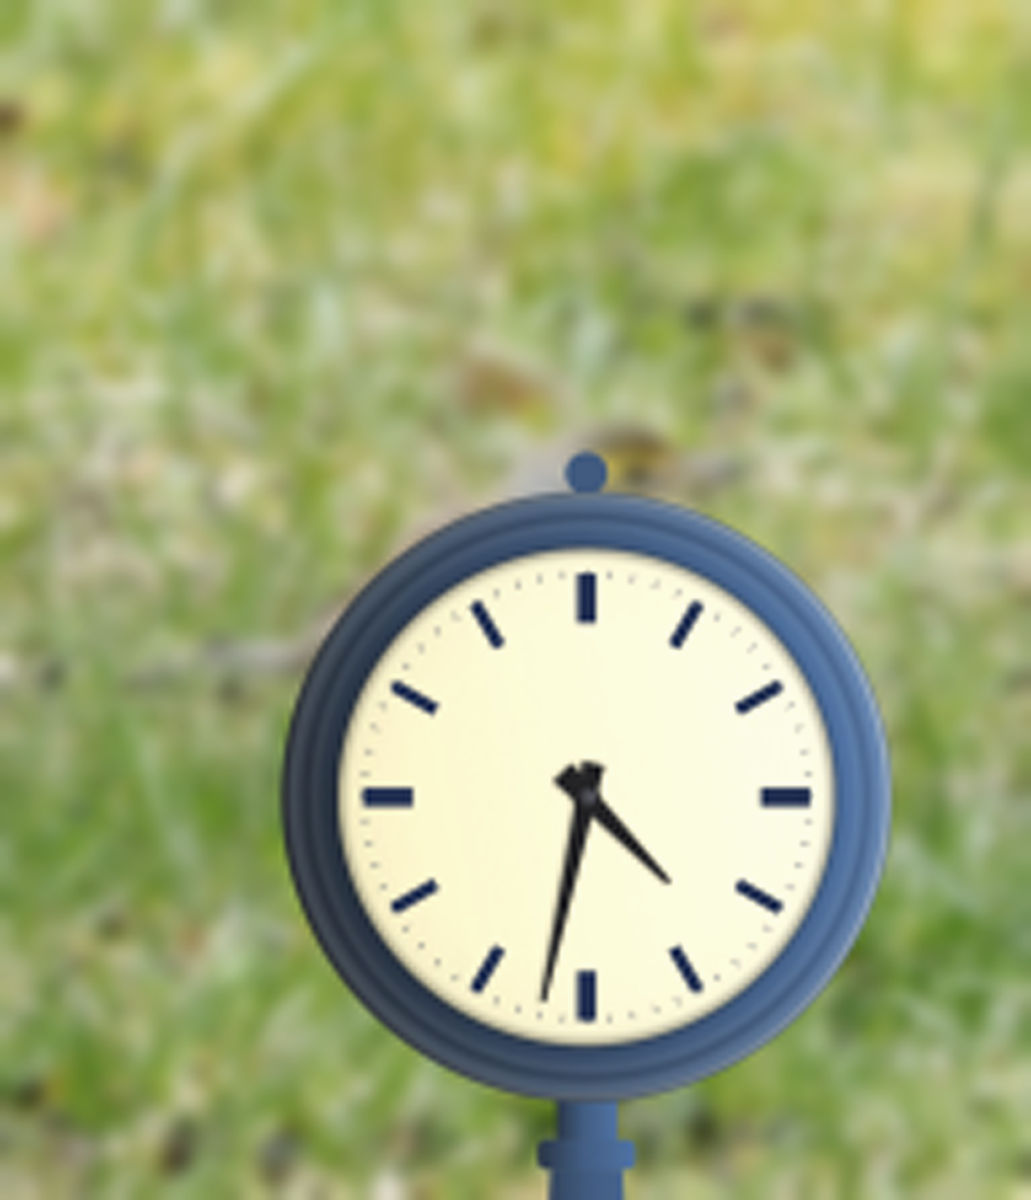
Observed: 4:32
